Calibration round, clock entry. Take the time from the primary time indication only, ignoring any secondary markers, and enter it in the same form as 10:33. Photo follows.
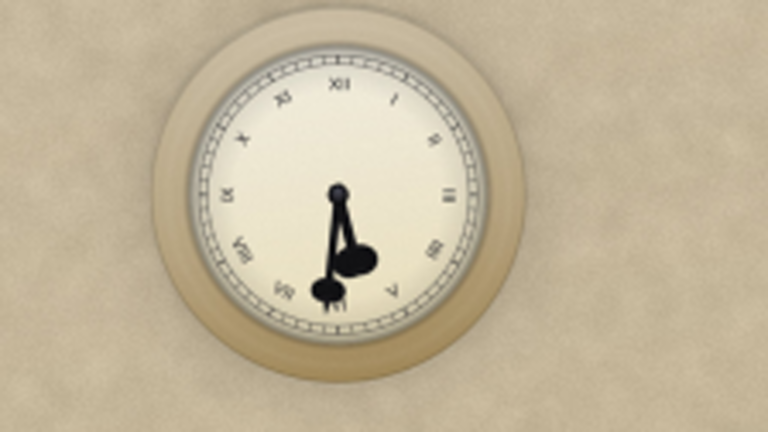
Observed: 5:31
